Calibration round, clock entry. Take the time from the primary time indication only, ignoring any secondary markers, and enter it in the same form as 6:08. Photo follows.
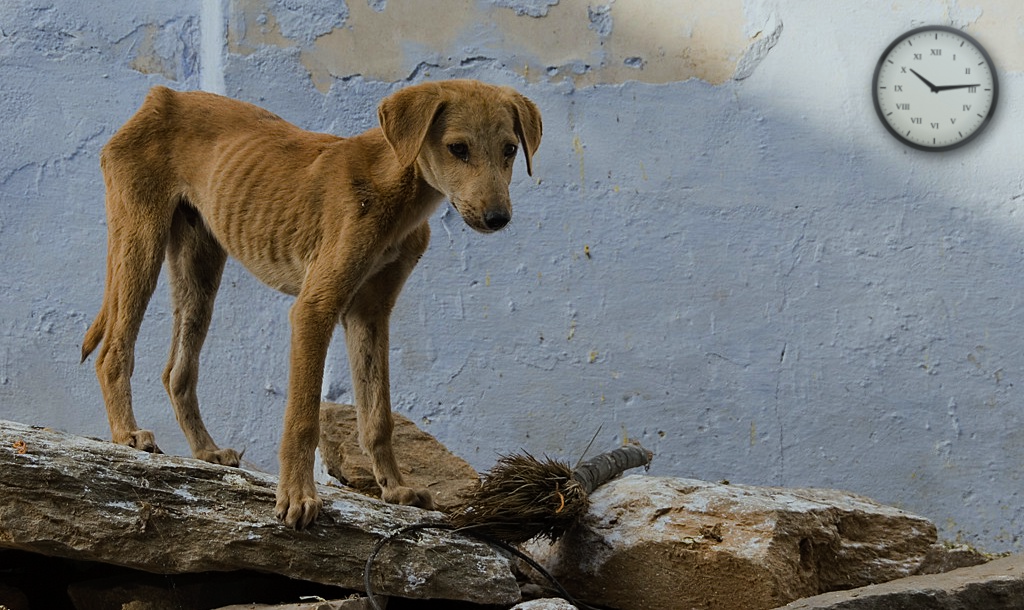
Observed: 10:14
